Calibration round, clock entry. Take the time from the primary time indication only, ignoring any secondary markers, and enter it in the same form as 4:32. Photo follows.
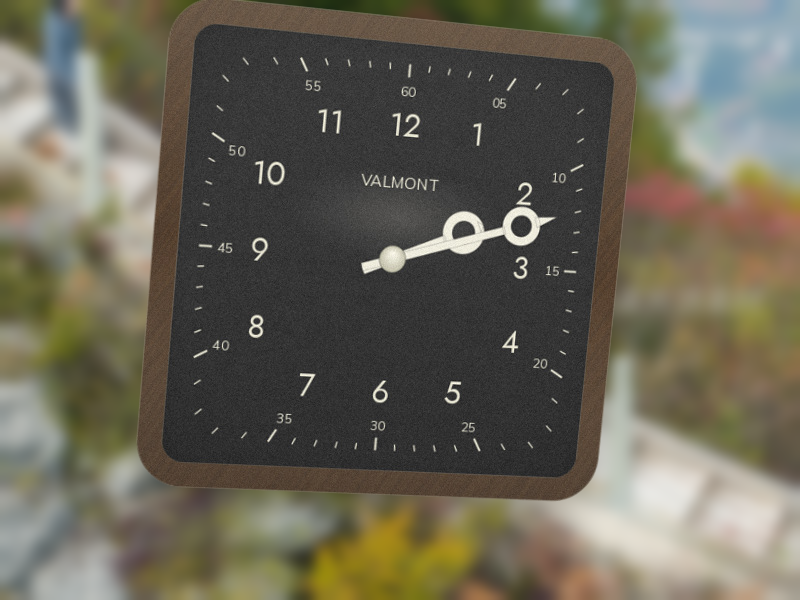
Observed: 2:12
